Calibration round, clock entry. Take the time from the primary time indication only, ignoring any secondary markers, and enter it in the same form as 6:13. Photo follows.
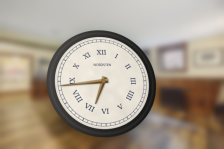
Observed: 6:44
